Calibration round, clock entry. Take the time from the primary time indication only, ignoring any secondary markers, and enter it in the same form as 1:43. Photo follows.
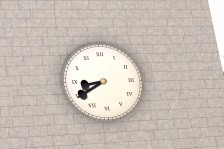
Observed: 8:40
